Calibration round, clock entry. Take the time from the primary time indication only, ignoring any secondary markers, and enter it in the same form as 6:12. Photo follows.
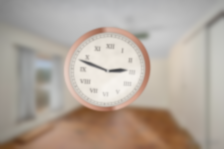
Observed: 2:48
